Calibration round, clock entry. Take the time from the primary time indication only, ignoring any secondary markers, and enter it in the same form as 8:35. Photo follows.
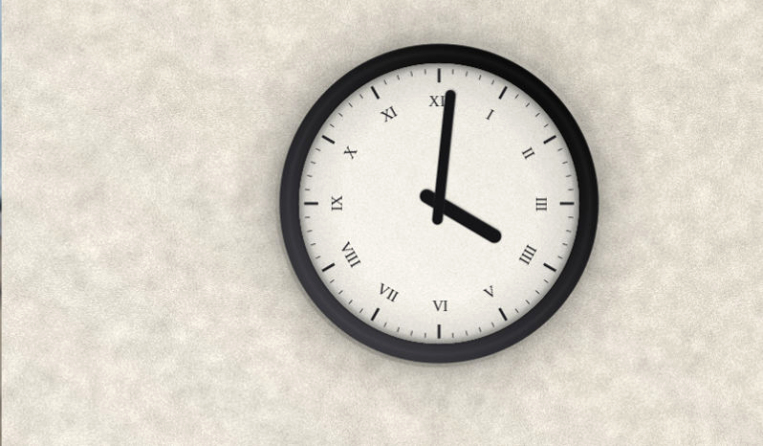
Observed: 4:01
